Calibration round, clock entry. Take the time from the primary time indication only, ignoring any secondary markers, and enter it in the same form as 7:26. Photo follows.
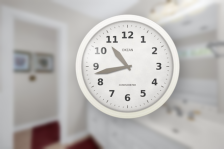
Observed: 10:43
